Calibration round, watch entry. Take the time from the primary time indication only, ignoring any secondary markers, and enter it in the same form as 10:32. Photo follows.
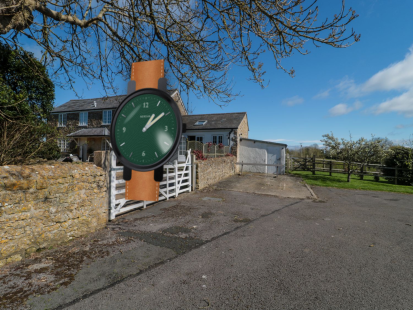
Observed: 1:09
